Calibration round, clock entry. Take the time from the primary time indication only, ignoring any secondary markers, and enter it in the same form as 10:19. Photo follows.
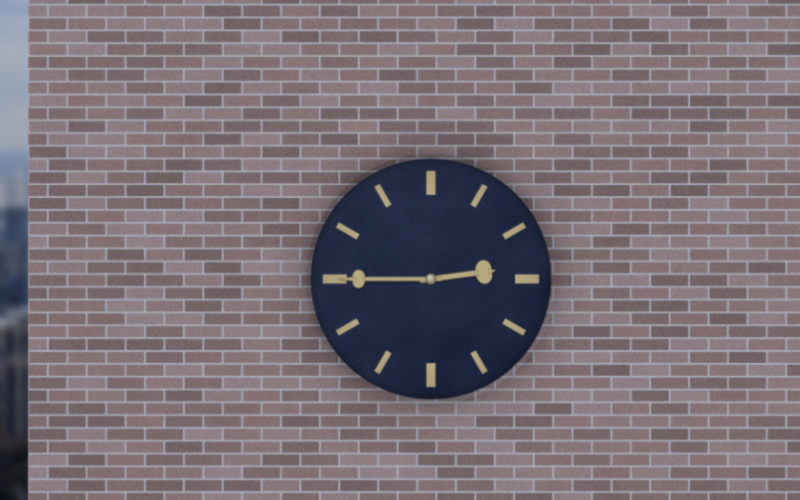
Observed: 2:45
